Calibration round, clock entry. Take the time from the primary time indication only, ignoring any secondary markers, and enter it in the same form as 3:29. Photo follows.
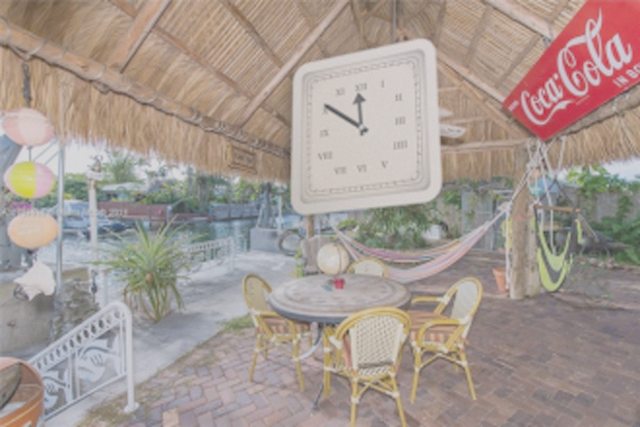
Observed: 11:51
